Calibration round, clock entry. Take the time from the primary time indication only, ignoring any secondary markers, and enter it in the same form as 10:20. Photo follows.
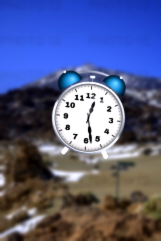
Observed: 12:28
